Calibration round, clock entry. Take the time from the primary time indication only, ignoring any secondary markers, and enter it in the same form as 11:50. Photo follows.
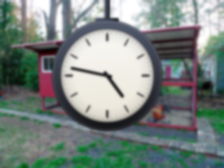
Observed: 4:47
